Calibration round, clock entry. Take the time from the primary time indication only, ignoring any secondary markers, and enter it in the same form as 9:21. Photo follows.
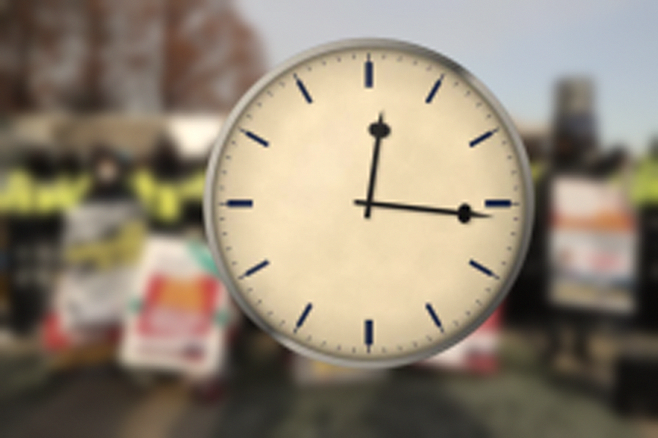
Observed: 12:16
